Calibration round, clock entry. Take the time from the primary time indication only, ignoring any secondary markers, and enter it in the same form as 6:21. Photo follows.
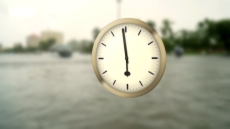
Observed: 5:59
